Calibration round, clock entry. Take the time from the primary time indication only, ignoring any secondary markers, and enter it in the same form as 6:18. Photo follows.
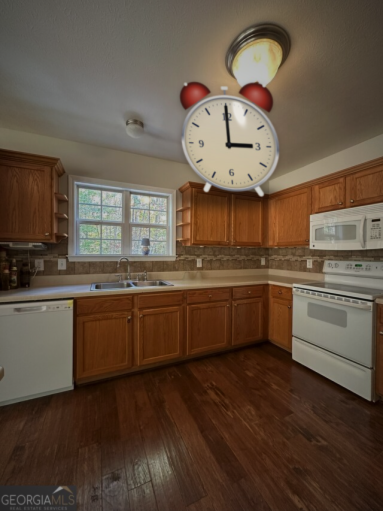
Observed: 3:00
